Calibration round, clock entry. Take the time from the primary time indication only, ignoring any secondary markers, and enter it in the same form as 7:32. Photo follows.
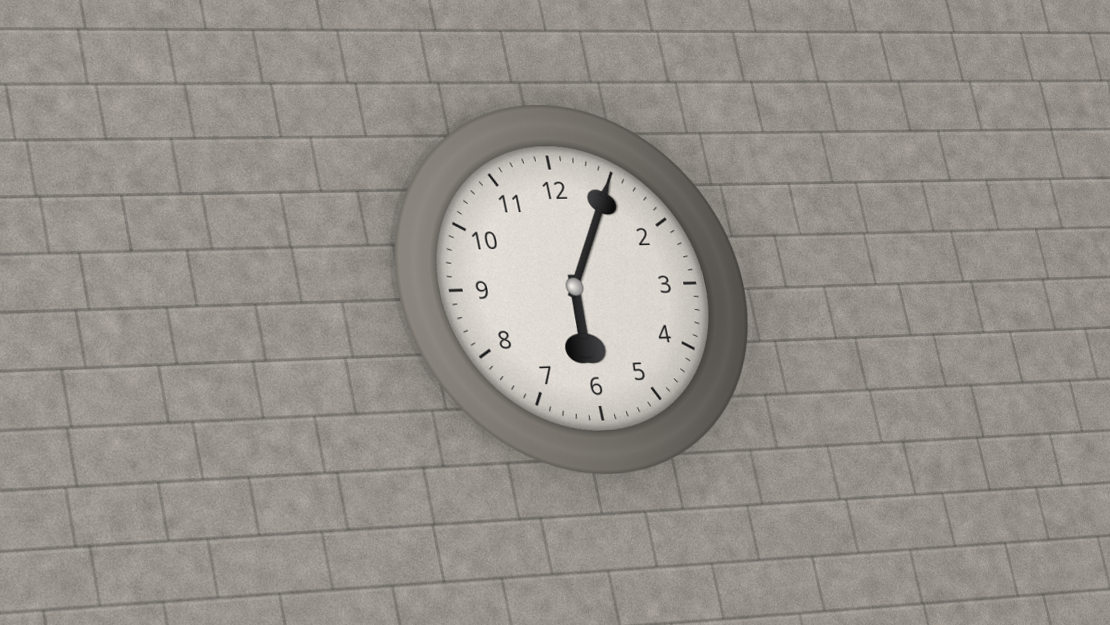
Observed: 6:05
